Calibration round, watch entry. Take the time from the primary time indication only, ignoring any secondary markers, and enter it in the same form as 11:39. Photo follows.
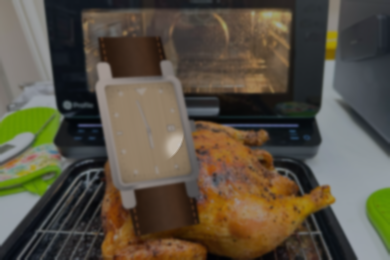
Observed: 5:58
